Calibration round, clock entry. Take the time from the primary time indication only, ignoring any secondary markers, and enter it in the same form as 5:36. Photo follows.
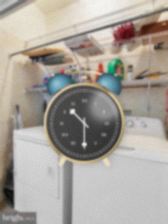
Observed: 10:30
